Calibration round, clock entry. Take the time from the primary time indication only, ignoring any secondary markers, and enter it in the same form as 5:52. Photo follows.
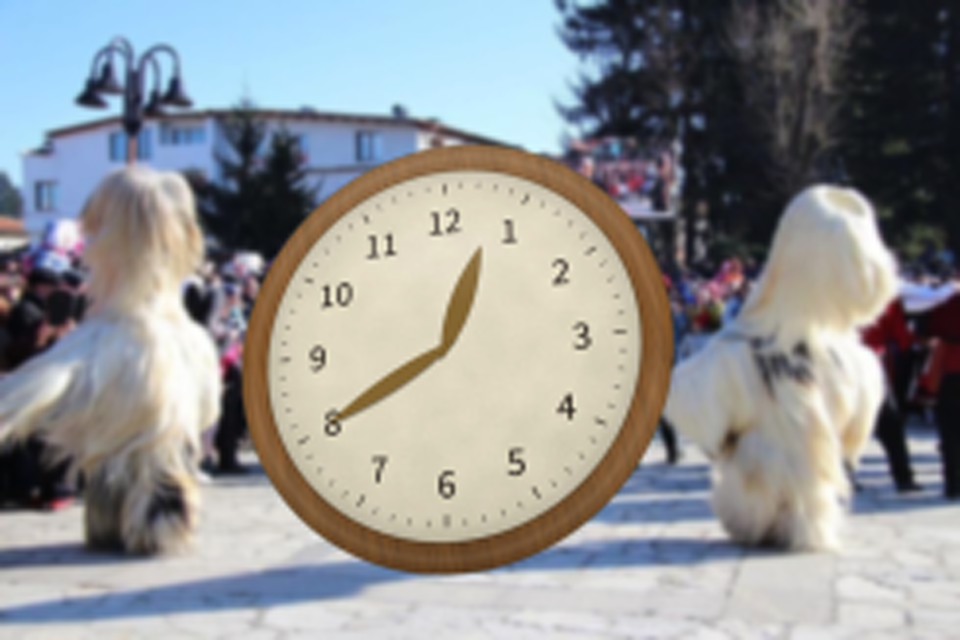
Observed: 12:40
